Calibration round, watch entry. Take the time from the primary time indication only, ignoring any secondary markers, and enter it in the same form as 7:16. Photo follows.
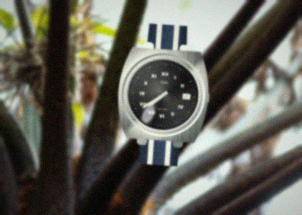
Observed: 7:39
